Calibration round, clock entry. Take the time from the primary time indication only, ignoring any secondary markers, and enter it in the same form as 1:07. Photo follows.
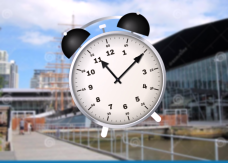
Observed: 11:10
